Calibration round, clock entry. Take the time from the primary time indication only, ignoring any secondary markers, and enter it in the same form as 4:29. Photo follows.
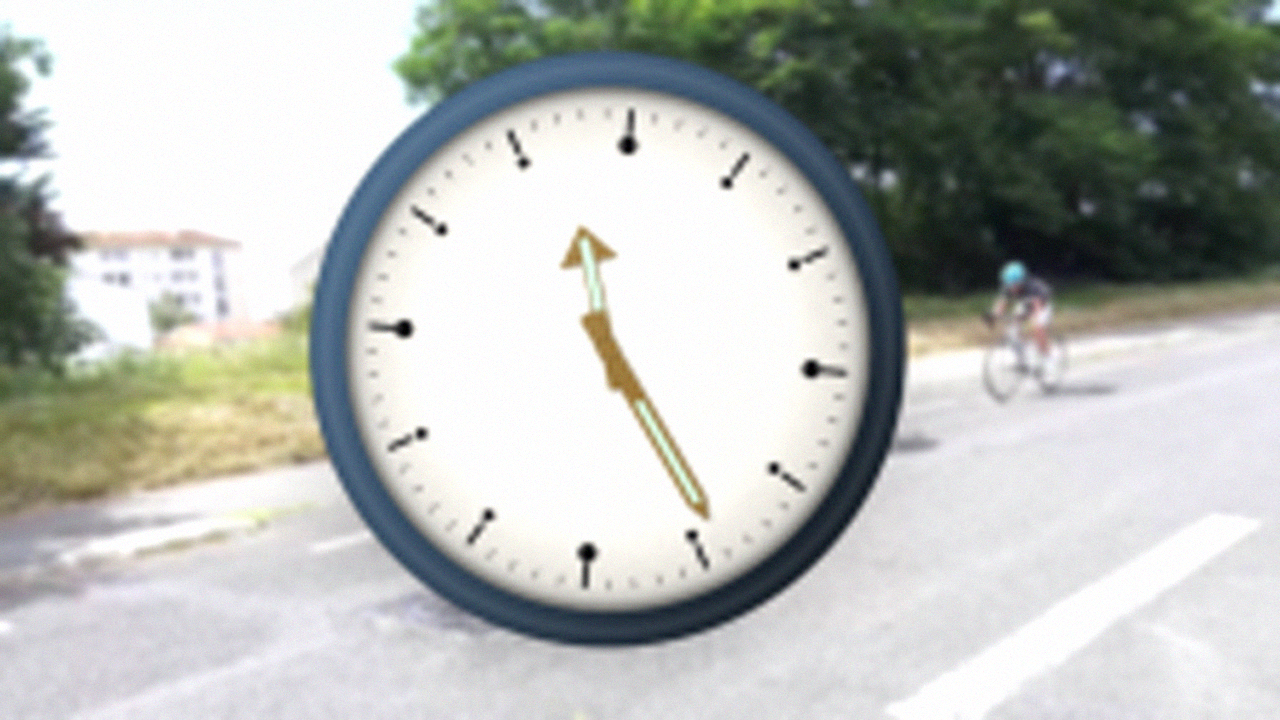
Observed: 11:24
